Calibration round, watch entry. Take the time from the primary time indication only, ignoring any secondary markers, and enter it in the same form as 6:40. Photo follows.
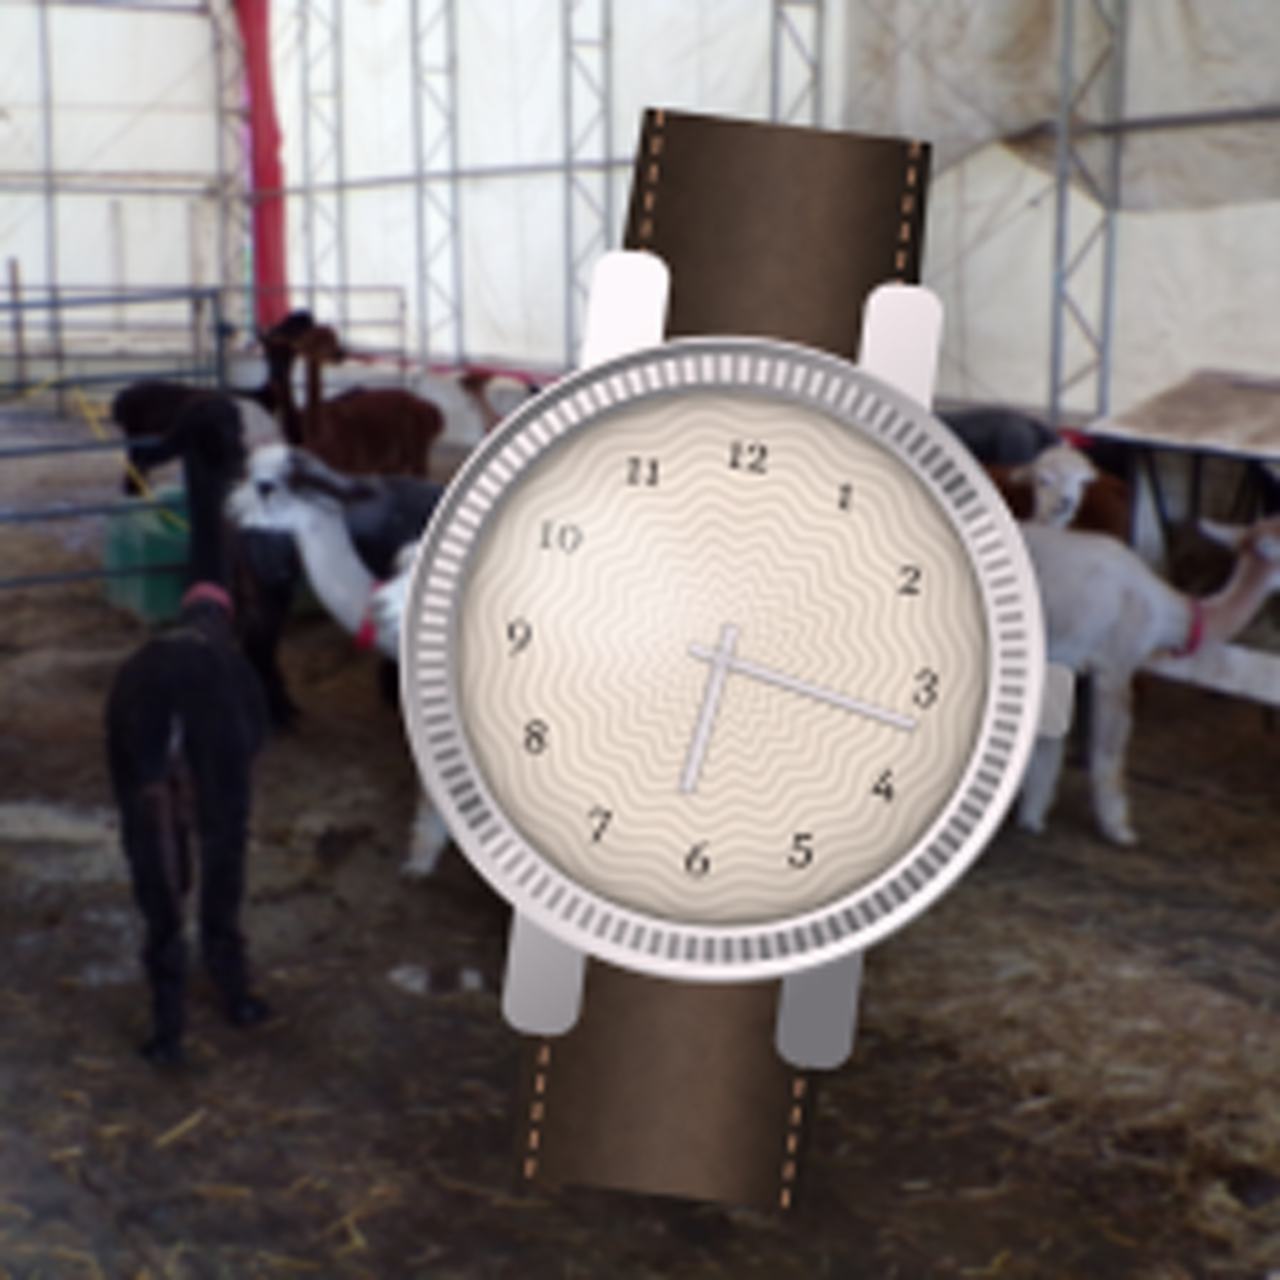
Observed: 6:17
